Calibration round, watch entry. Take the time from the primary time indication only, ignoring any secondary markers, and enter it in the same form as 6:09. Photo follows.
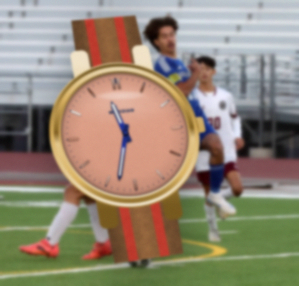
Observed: 11:33
